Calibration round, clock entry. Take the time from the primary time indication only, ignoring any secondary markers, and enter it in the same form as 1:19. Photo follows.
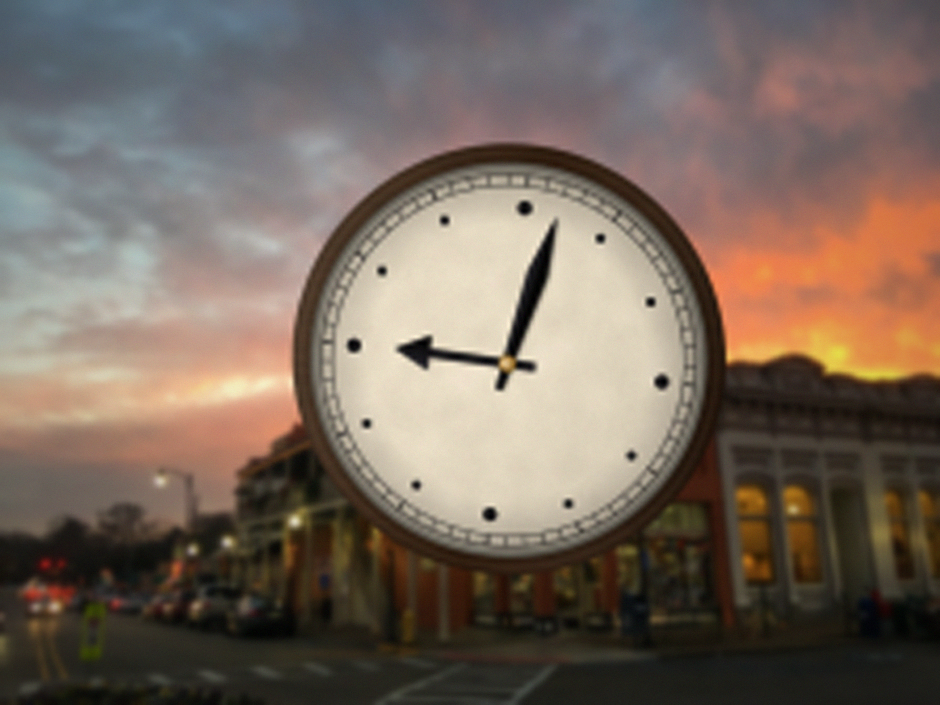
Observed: 9:02
